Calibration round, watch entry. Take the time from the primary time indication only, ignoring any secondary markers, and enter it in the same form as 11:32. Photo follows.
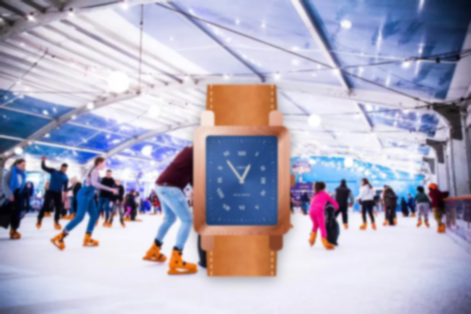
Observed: 12:54
